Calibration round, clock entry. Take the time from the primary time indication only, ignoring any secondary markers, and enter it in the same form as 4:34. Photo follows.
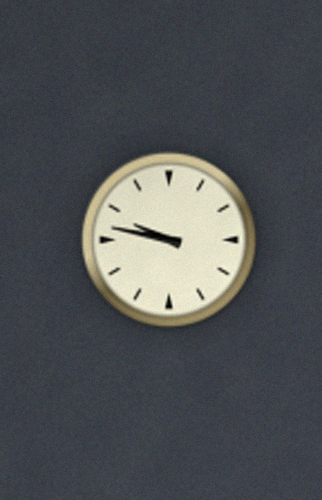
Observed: 9:47
